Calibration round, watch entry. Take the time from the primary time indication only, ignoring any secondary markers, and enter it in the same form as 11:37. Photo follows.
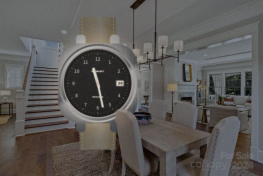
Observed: 11:28
